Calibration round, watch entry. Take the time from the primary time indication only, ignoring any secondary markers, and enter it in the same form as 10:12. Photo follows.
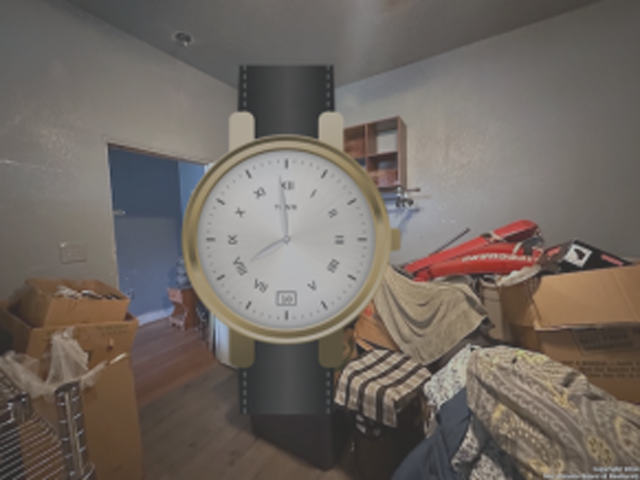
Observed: 7:59
